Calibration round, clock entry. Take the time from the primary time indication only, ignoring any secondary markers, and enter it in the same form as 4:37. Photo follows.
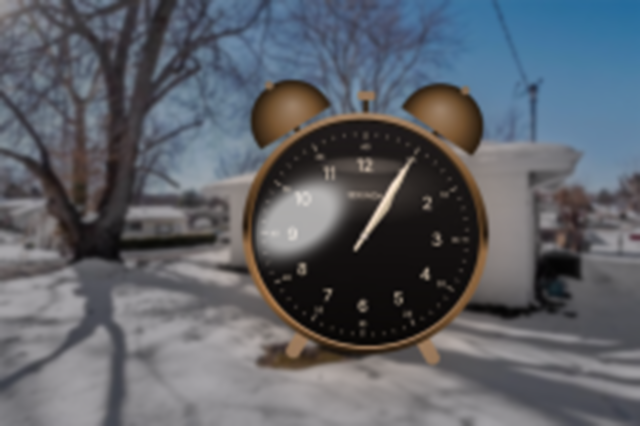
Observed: 1:05
